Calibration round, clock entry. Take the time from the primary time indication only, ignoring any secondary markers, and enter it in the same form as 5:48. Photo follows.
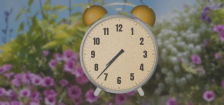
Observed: 7:37
